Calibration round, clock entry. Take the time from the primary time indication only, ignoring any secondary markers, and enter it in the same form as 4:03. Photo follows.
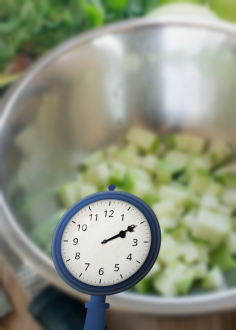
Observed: 2:10
